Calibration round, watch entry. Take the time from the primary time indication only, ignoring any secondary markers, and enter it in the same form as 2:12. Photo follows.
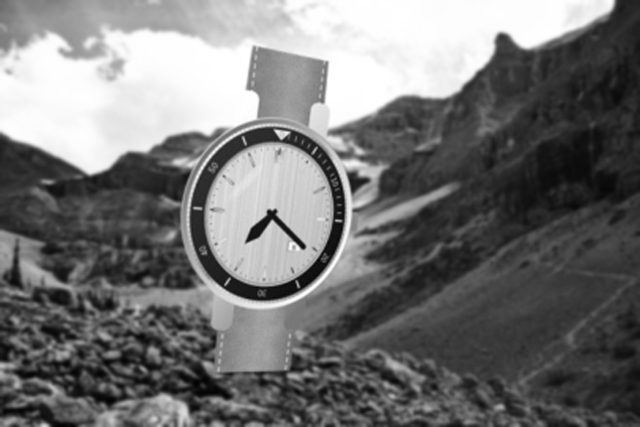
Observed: 7:21
